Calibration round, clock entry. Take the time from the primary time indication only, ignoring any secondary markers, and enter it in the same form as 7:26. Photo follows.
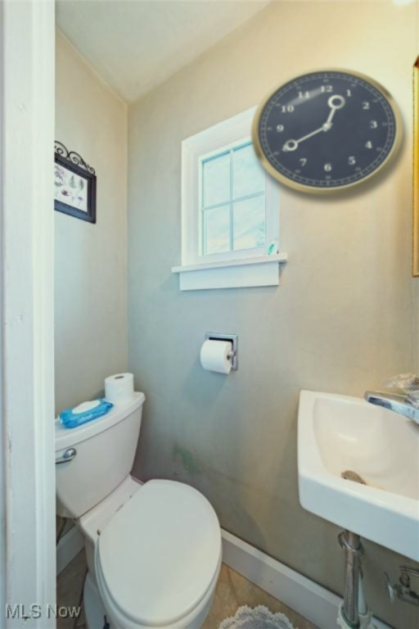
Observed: 12:40
